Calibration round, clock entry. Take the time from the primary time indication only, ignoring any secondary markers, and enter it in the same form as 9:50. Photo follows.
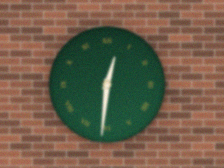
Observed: 12:31
